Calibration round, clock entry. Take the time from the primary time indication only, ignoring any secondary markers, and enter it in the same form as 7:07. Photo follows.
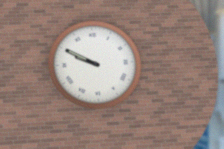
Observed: 9:50
